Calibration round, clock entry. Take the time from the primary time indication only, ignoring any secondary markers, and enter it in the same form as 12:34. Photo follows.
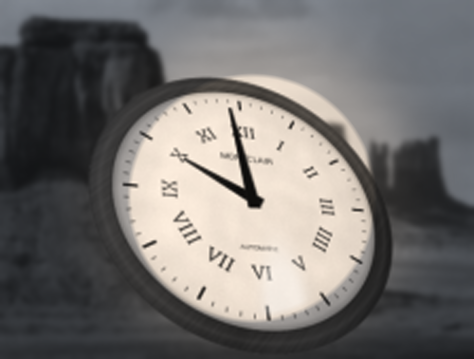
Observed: 9:59
